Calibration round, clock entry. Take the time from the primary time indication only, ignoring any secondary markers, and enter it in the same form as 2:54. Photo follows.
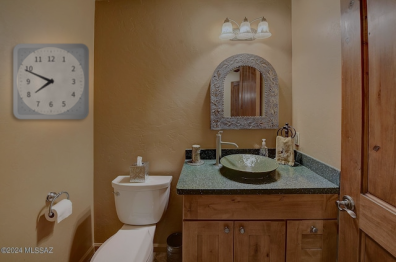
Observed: 7:49
